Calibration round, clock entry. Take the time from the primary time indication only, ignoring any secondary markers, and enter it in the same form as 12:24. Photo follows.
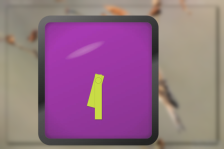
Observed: 6:30
